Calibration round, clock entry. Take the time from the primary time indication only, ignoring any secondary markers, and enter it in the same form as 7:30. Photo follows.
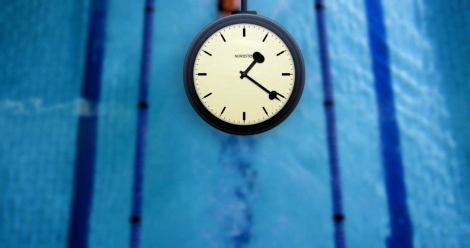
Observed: 1:21
